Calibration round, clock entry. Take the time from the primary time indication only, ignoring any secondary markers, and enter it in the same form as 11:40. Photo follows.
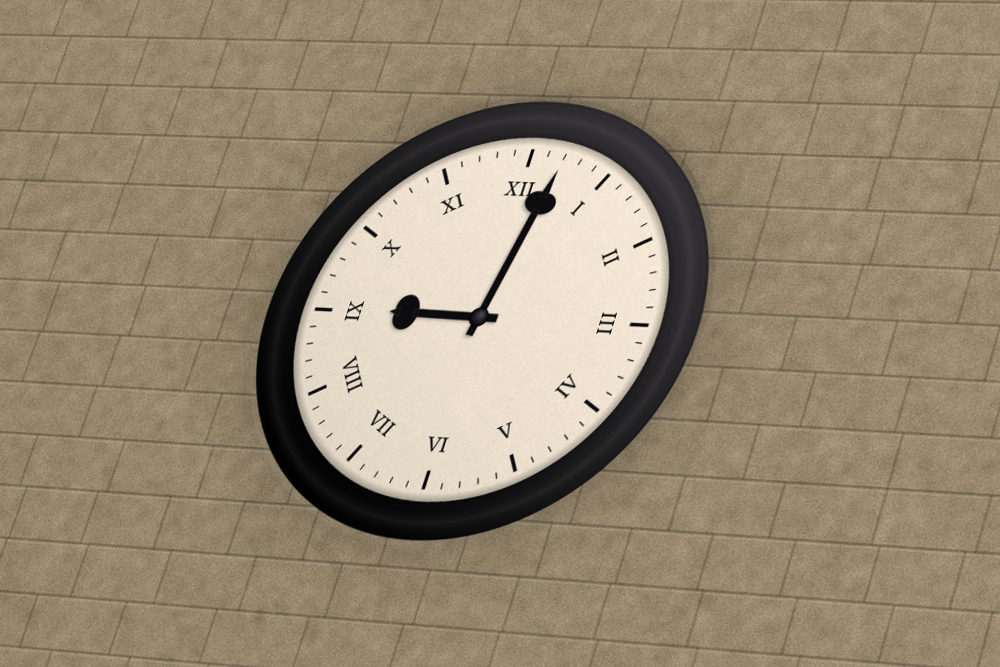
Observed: 9:02
